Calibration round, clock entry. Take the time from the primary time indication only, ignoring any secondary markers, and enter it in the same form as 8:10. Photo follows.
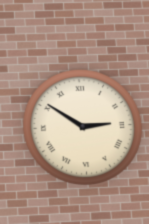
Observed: 2:51
